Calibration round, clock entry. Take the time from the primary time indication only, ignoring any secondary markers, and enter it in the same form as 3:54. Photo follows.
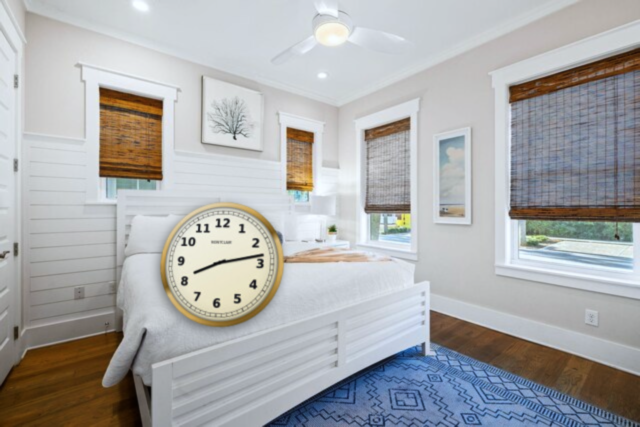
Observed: 8:13
